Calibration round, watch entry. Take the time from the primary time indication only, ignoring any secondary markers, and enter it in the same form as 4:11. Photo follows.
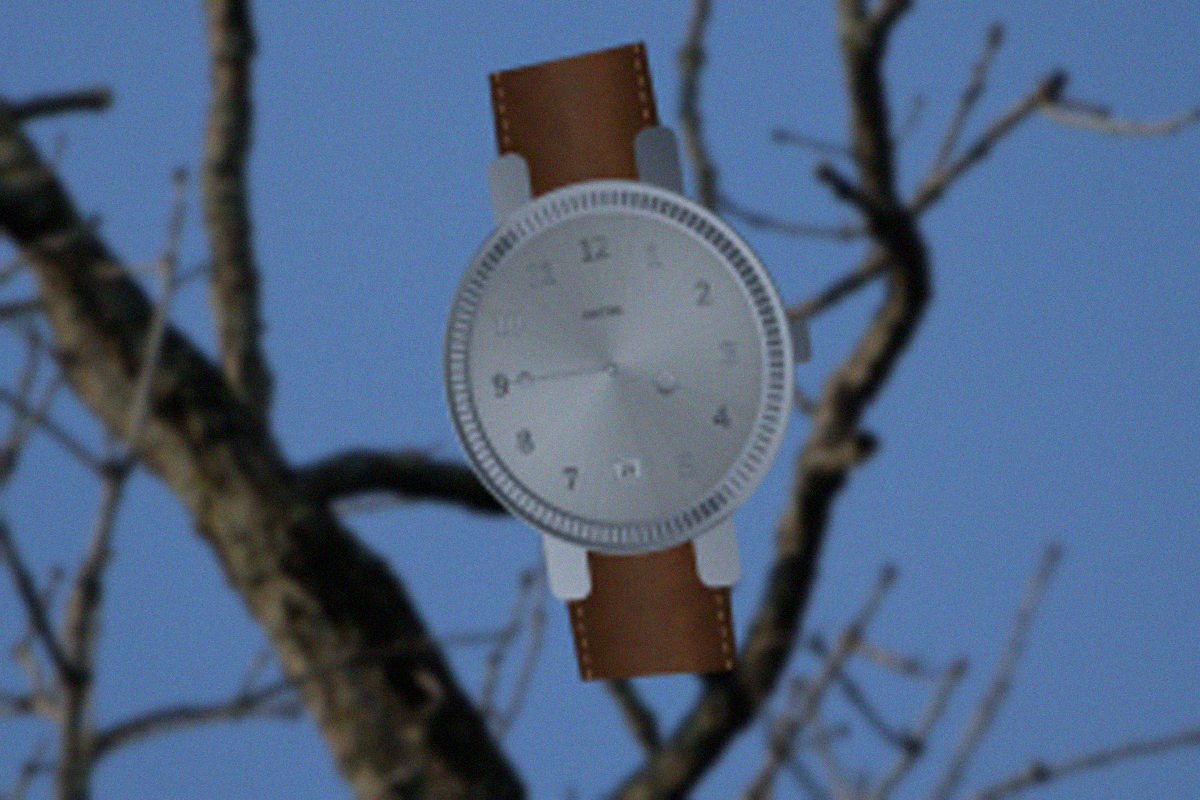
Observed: 3:45
